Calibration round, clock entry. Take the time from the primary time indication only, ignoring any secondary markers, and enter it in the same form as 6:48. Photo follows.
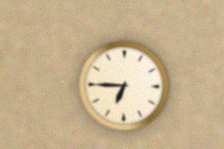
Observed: 6:45
